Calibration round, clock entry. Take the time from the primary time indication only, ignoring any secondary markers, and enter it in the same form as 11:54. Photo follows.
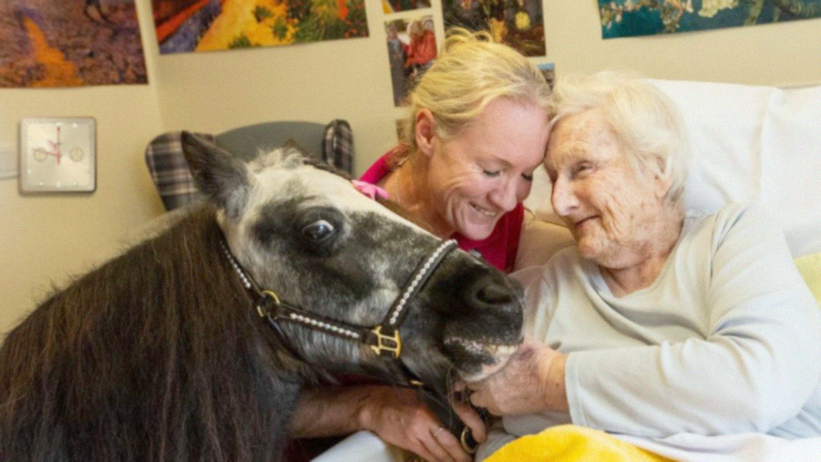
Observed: 10:47
